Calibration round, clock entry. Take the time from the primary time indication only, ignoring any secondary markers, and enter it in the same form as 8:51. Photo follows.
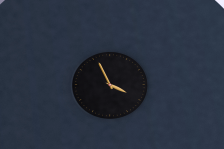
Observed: 3:56
